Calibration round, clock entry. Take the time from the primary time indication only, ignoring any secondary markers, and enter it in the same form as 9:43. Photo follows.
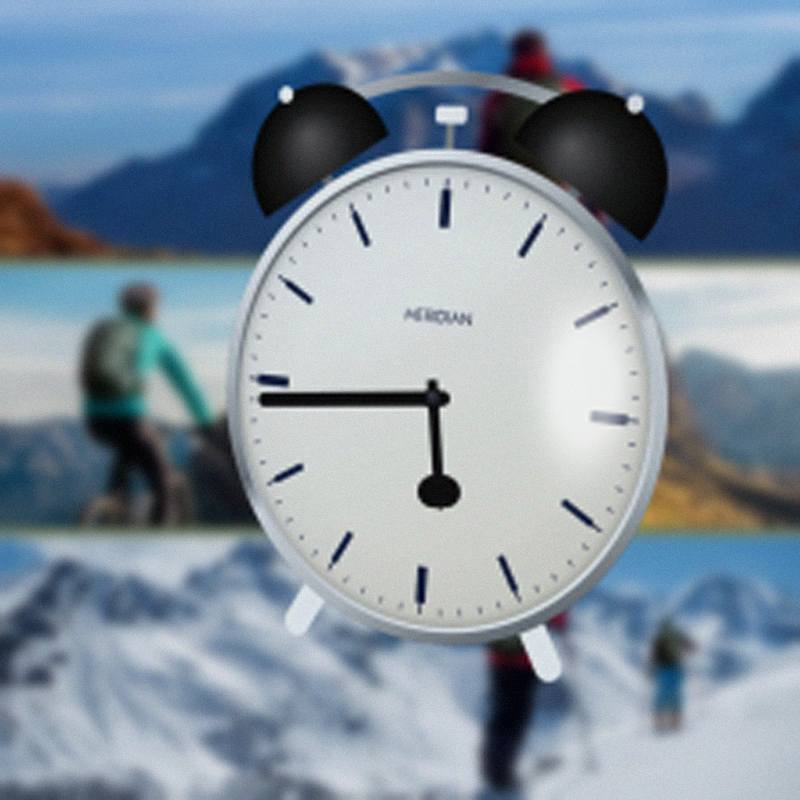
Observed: 5:44
